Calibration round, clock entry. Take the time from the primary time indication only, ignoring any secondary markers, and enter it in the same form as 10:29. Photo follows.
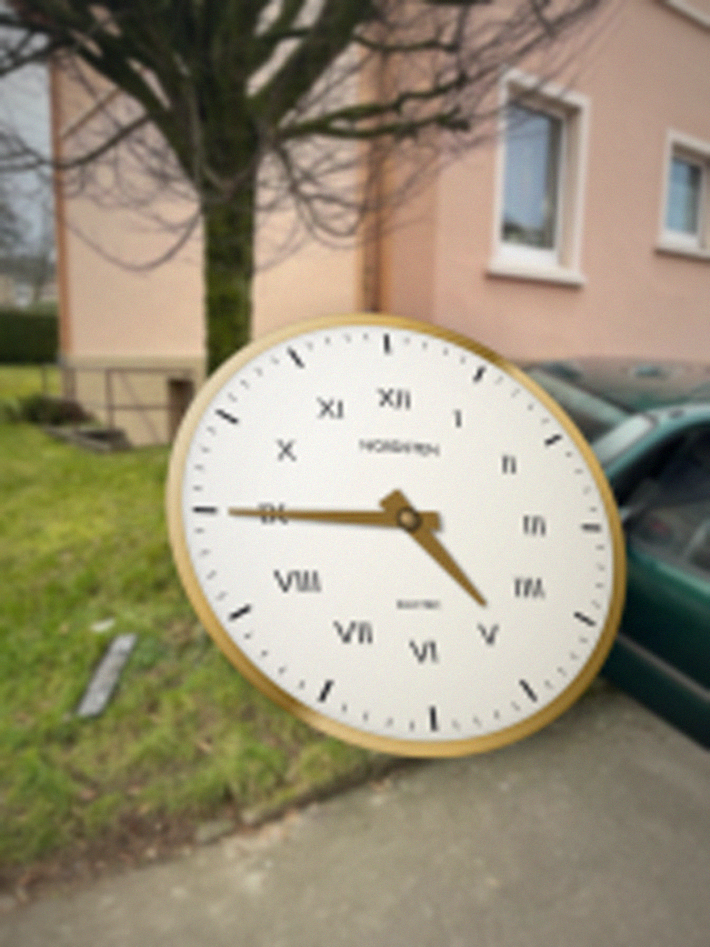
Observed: 4:45
